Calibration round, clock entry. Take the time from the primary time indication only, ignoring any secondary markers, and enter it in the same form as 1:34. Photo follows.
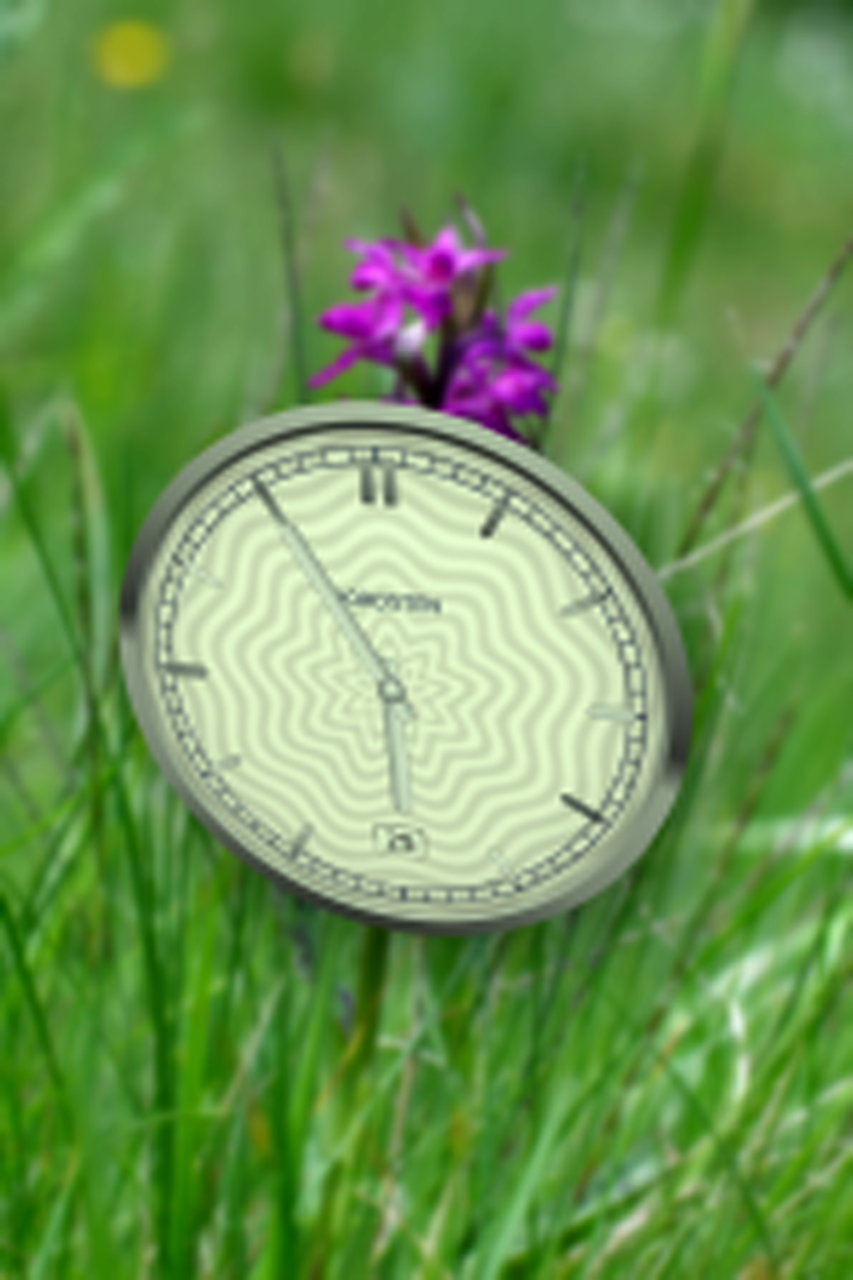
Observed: 5:55
